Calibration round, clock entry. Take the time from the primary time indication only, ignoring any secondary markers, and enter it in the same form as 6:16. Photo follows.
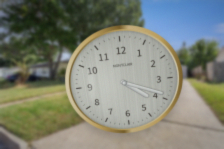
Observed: 4:19
